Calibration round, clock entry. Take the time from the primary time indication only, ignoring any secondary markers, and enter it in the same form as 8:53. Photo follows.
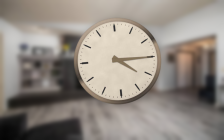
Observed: 4:15
